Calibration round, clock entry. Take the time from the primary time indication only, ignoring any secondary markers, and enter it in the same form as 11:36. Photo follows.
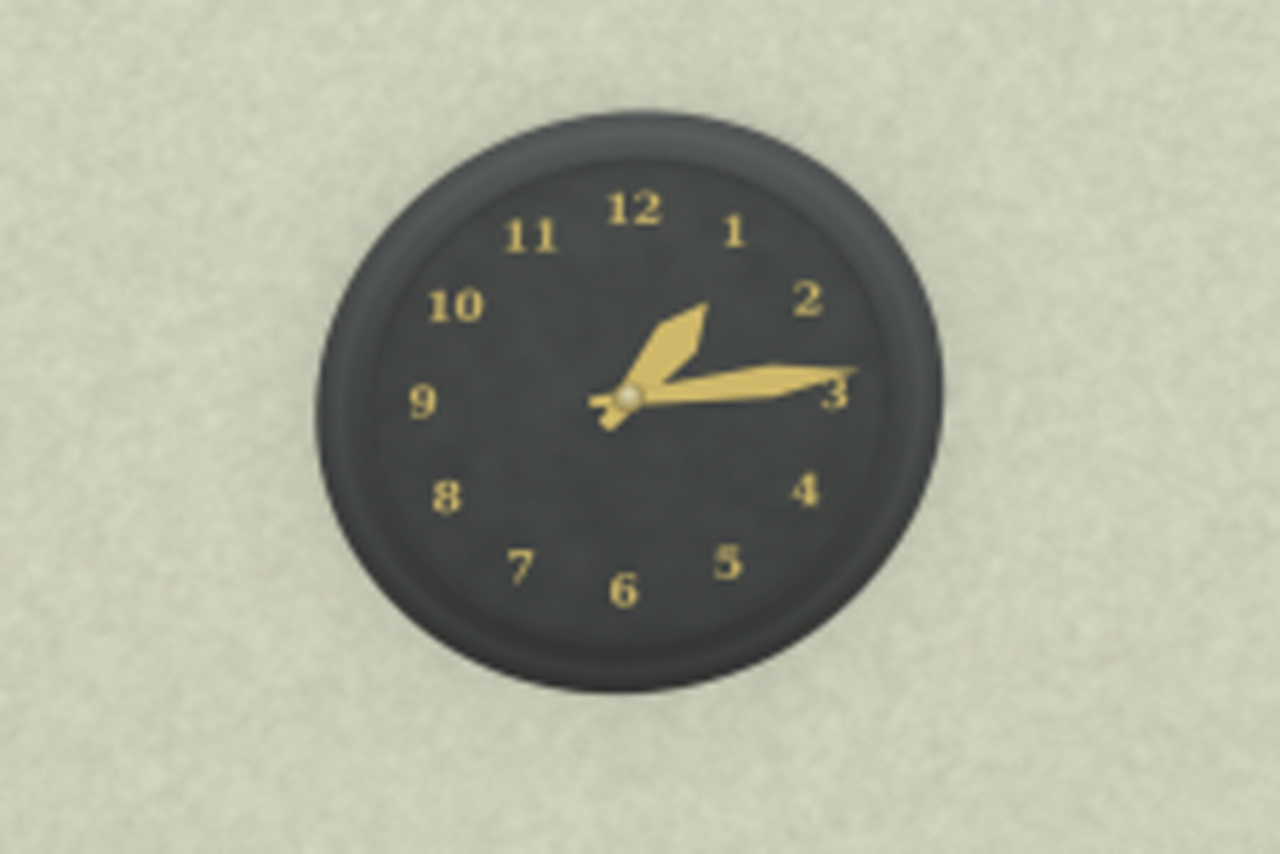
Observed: 1:14
